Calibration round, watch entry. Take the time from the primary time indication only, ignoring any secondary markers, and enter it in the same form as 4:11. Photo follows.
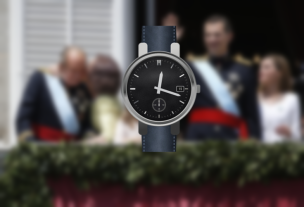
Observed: 12:18
